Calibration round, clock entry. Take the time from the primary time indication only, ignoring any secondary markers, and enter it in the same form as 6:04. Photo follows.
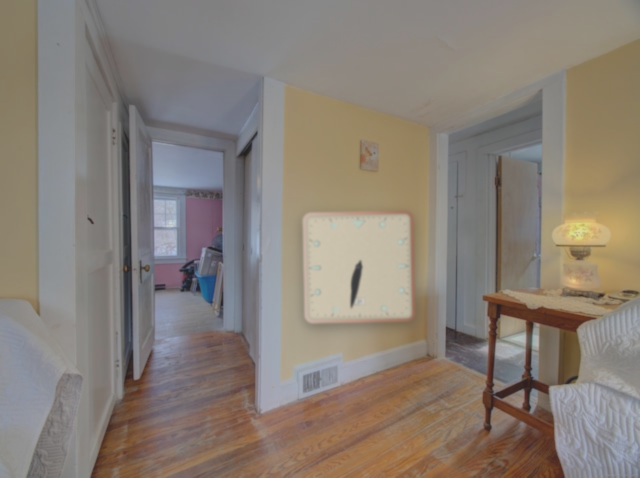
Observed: 6:32
